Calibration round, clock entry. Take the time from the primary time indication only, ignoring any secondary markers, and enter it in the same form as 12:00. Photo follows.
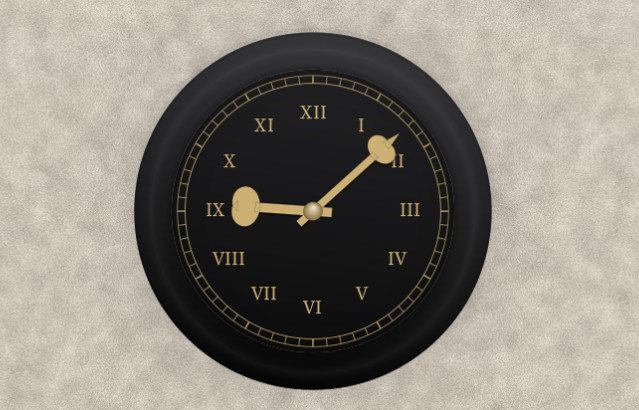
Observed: 9:08
